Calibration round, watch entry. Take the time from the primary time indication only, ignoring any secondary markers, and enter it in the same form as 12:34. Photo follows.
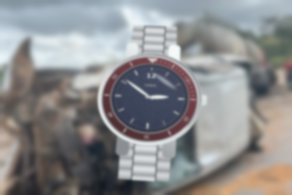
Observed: 2:51
